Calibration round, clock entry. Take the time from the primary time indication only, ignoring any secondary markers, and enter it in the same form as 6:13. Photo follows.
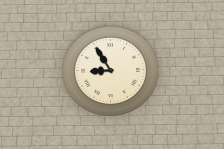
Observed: 8:55
